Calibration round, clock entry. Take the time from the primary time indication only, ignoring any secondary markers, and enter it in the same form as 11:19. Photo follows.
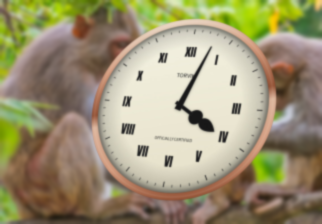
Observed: 4:03
